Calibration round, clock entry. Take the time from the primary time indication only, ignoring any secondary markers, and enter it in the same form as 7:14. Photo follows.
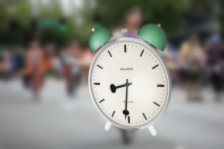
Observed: 8:31
